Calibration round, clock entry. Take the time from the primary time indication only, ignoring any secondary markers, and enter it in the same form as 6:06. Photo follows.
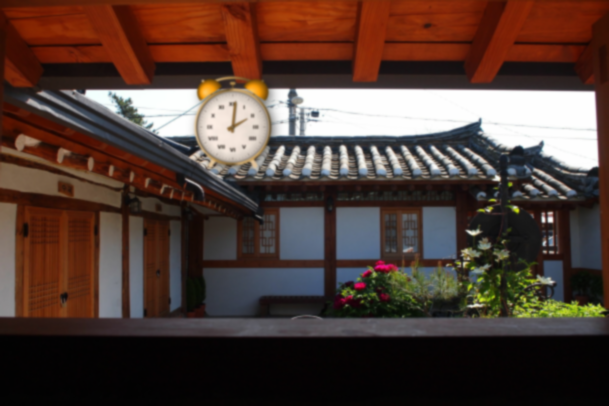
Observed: 2:01
